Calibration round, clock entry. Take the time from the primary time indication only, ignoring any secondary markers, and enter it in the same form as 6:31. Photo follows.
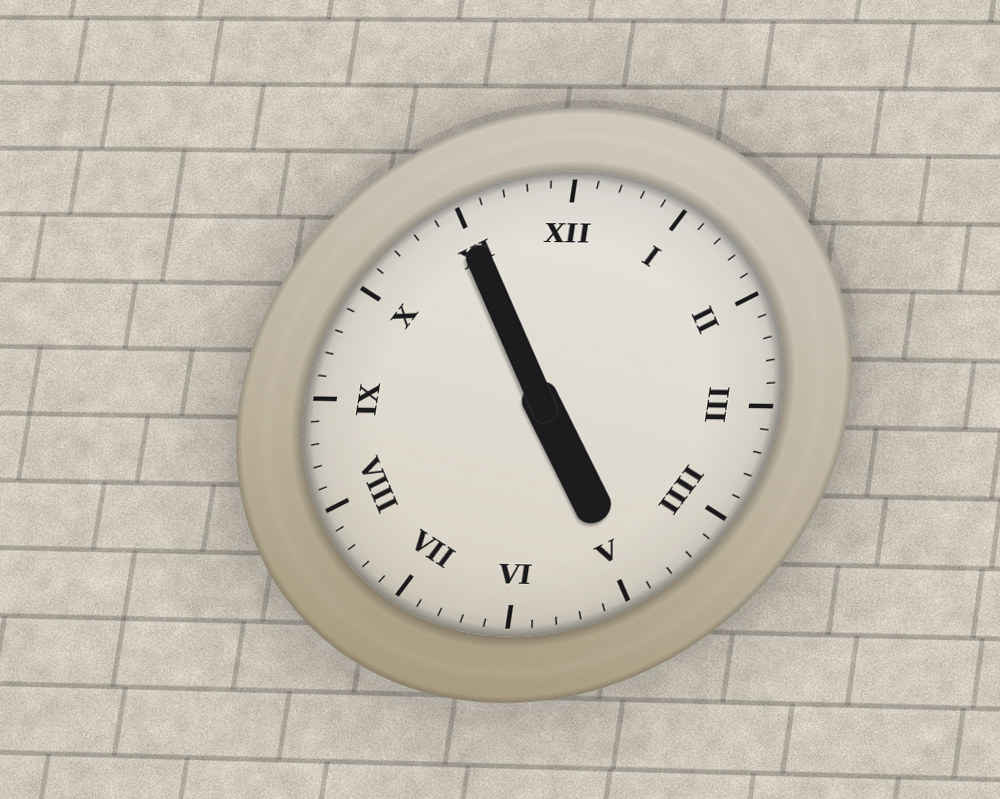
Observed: 4:55
